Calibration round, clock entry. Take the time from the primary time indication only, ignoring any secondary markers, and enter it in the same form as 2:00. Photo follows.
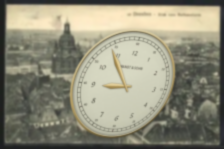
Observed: 8:54
